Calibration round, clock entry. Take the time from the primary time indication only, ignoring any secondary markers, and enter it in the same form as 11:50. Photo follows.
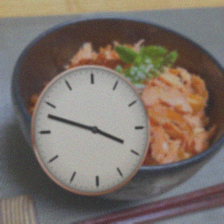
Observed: 3:48
